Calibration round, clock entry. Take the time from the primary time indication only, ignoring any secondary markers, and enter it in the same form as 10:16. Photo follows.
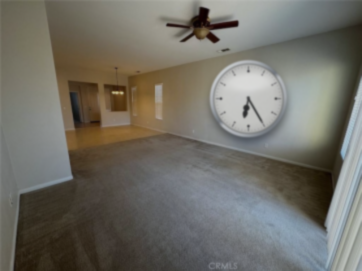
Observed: 6:25
